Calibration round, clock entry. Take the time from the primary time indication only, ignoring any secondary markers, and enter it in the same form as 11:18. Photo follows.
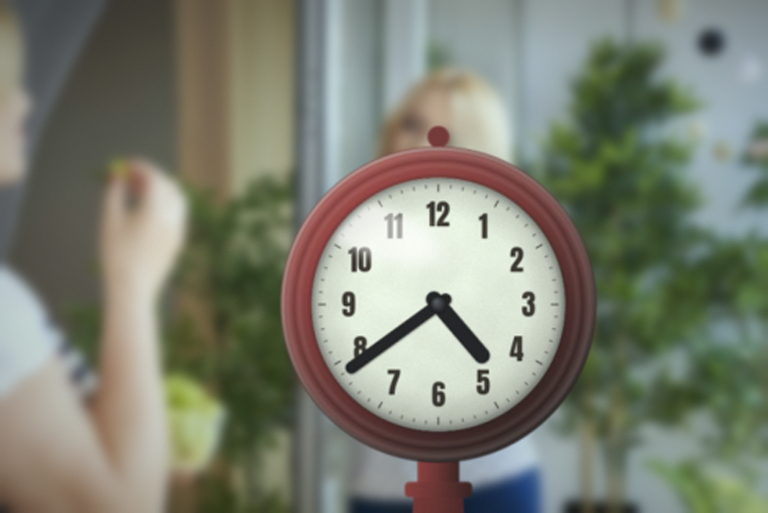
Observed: 4:39
